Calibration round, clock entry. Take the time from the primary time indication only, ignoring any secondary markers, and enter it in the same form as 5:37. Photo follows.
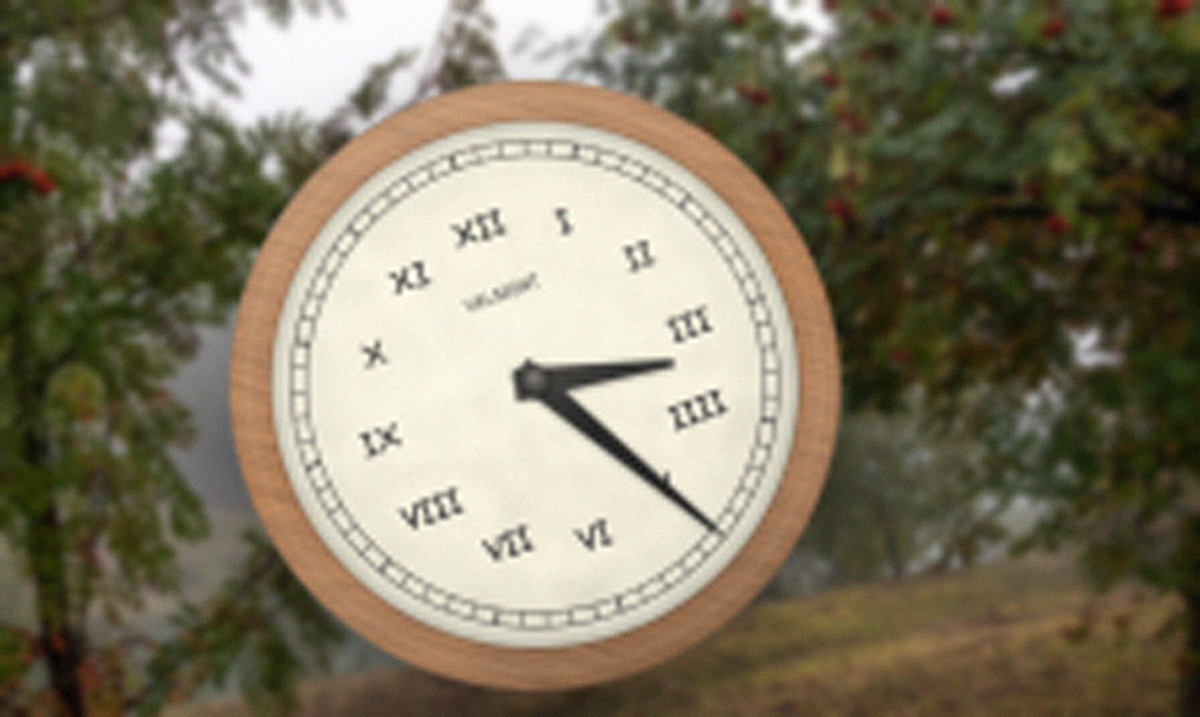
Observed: 3:25
